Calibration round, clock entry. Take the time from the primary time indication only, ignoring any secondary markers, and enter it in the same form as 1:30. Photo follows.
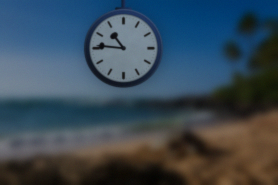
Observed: 10:46
